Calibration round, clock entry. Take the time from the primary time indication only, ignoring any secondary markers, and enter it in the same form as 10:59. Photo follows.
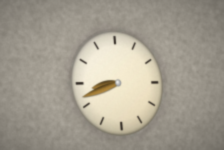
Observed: 8:42
